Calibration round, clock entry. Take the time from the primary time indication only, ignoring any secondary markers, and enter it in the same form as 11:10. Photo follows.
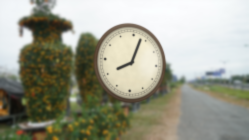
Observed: 8:03
